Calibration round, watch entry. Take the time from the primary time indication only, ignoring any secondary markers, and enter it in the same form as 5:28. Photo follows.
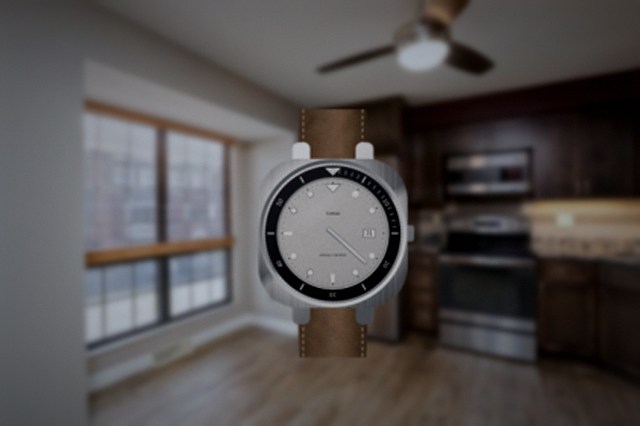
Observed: 4:22
